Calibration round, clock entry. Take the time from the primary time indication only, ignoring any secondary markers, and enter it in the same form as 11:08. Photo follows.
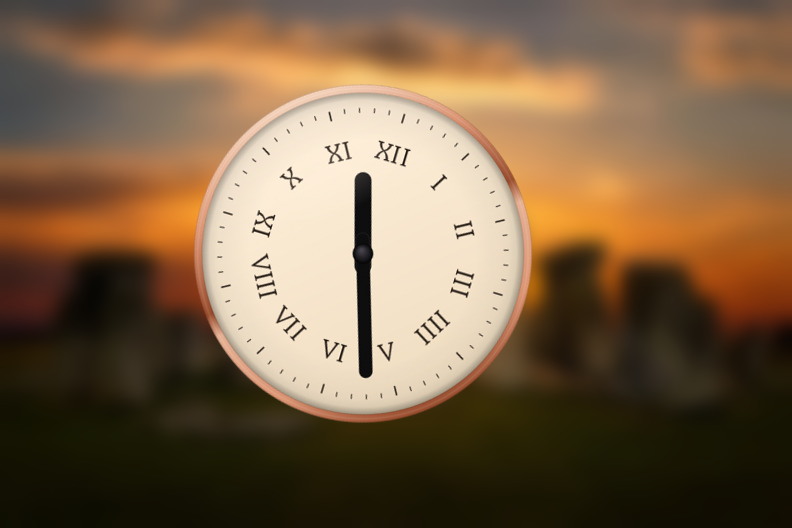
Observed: 11:27
